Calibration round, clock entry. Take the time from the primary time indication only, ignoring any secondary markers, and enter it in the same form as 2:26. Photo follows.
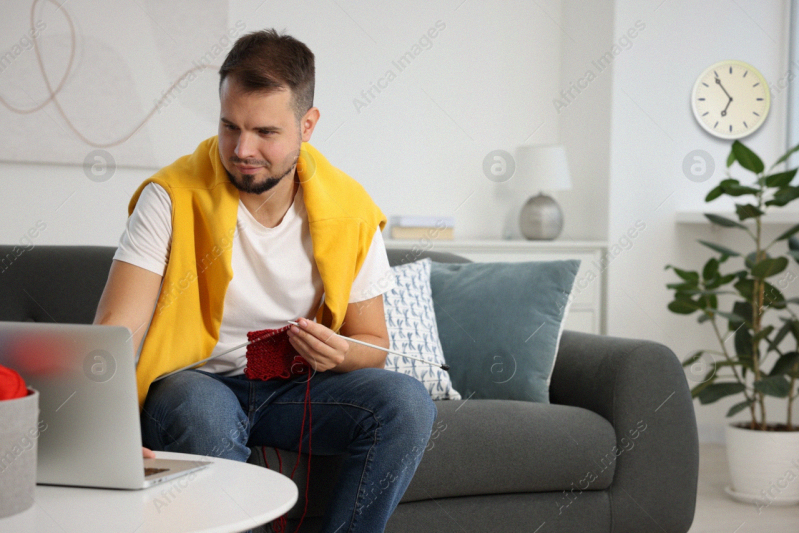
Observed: 6:54
